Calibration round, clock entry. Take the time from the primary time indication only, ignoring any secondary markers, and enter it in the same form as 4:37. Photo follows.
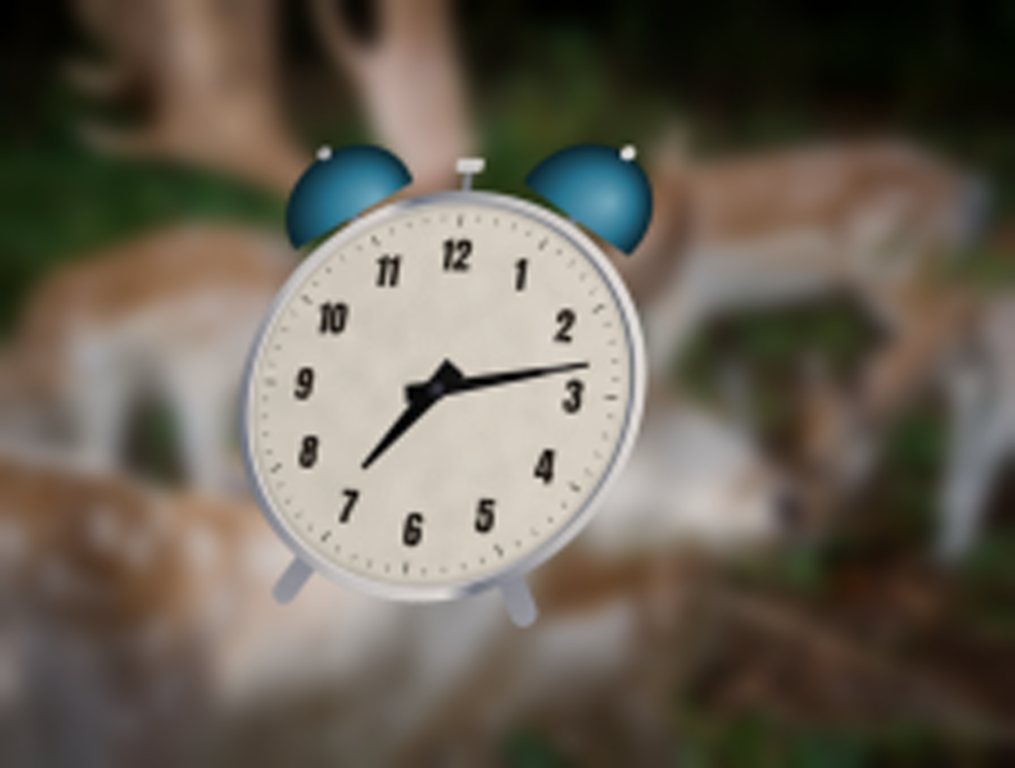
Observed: 7:13
